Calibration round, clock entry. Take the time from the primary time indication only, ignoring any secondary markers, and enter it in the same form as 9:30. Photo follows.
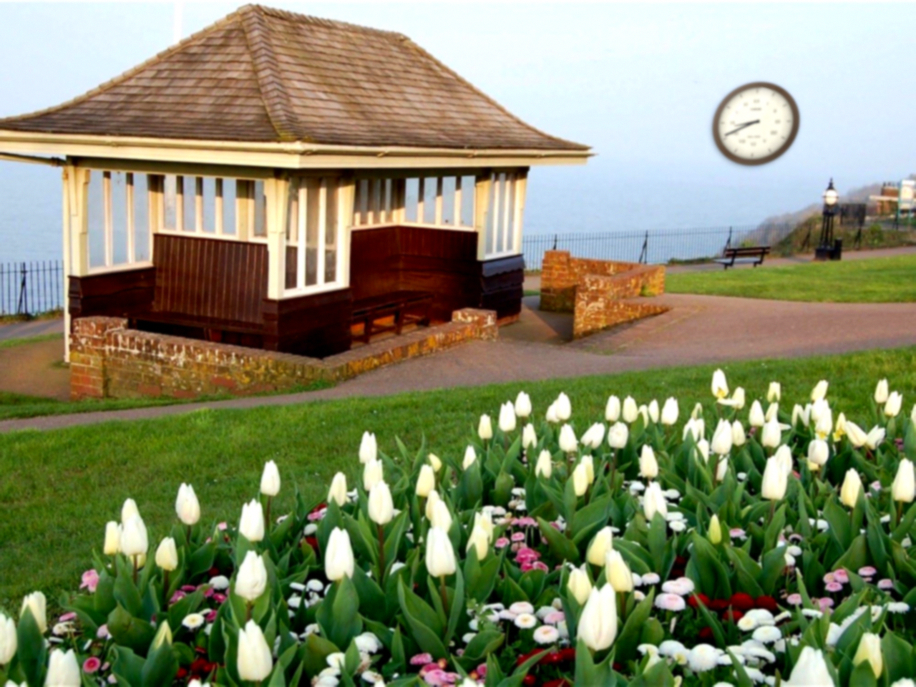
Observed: 8:41
